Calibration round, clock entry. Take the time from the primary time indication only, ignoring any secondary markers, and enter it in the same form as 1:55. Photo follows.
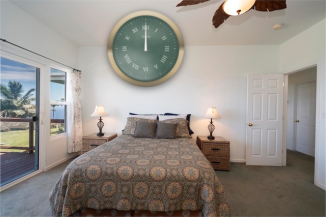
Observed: 12:00
